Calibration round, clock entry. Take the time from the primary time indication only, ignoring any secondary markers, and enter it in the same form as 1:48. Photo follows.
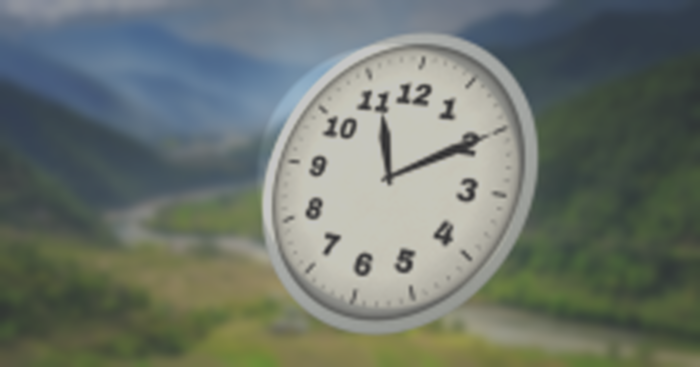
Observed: 11:10
